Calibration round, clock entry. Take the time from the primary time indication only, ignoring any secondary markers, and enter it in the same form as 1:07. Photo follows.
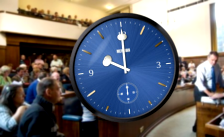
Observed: 10:00
